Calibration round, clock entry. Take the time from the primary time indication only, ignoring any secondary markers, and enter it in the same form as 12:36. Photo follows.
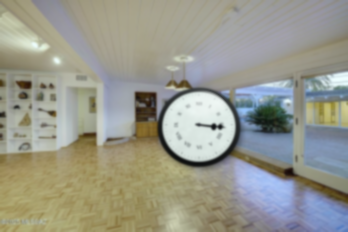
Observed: 3:16
